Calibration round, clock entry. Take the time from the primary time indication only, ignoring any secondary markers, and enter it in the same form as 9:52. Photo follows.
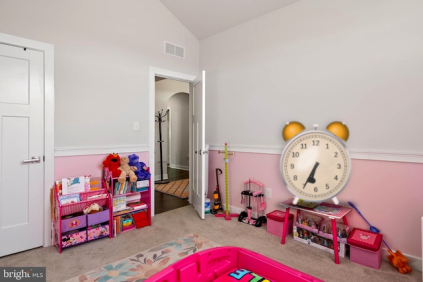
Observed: 6:35
